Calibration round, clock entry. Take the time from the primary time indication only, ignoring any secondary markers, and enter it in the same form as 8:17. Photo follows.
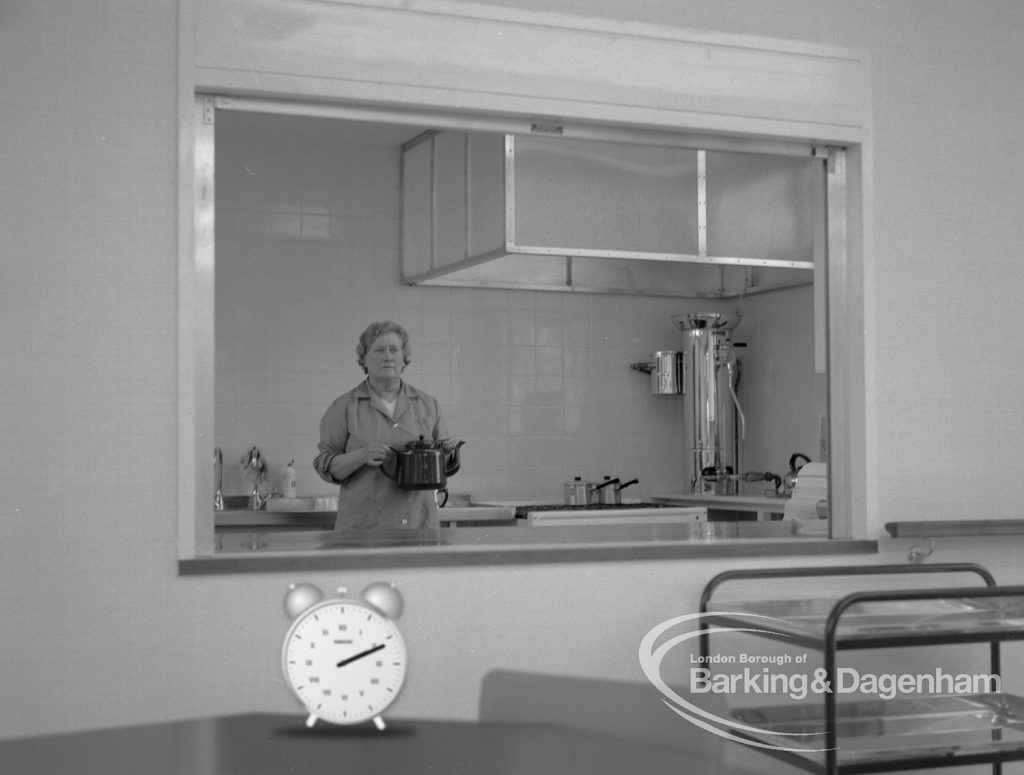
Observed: 2:11
